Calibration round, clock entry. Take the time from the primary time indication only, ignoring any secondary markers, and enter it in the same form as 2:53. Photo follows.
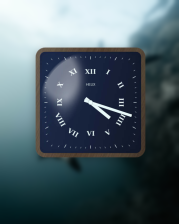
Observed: 4:18
